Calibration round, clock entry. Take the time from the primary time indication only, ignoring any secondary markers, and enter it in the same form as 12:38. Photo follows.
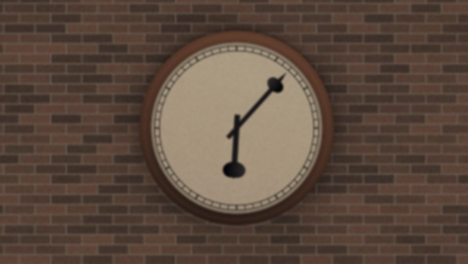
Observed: 6:07
